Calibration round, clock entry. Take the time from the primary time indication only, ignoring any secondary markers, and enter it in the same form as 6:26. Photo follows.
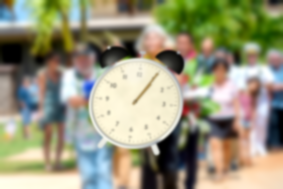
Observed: 1:05
